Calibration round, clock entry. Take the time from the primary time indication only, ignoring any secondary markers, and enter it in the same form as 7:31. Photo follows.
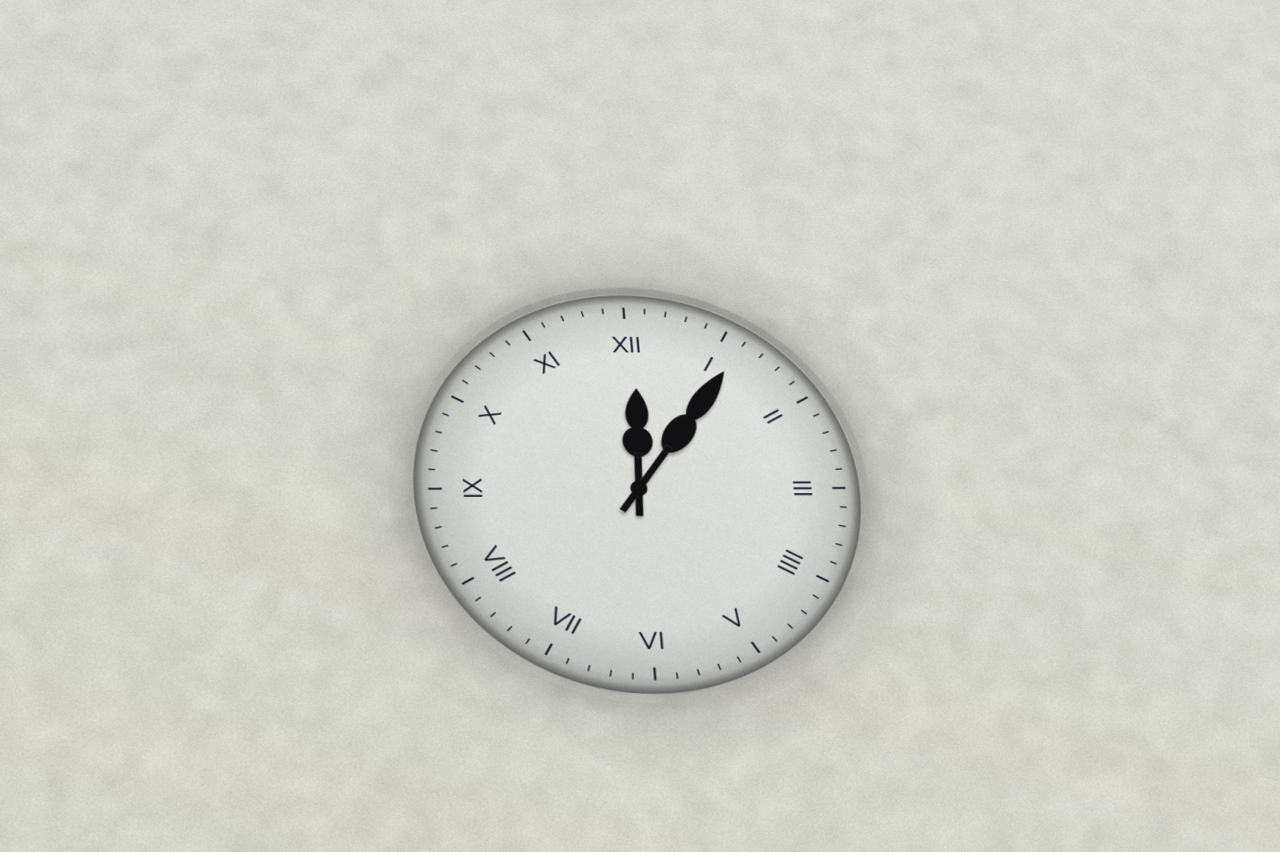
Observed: 12:06
